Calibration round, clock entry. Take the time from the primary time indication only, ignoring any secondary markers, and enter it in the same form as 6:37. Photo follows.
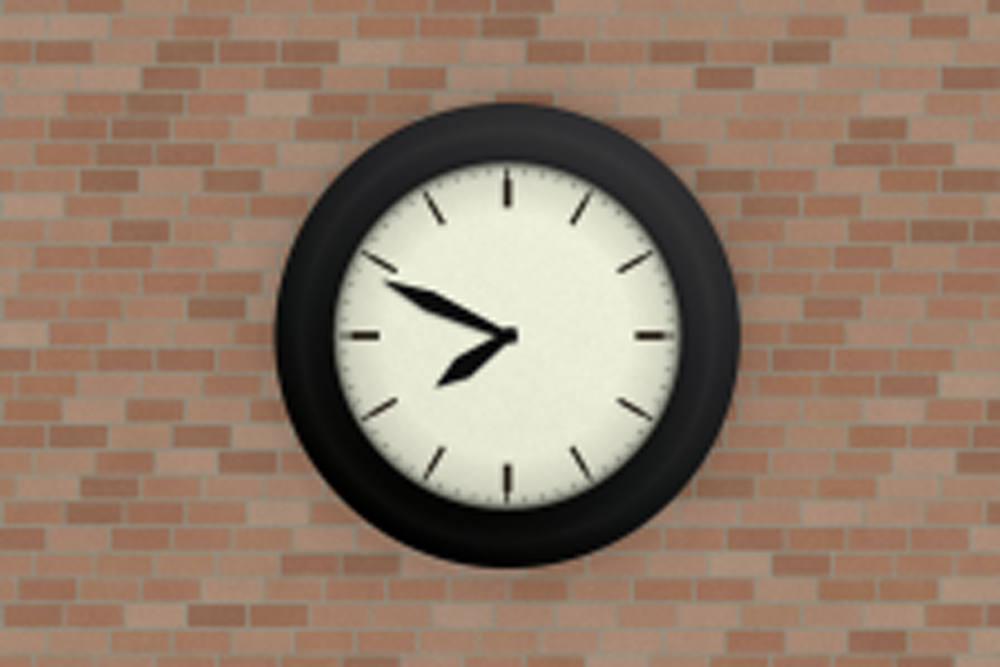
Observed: 7:49
